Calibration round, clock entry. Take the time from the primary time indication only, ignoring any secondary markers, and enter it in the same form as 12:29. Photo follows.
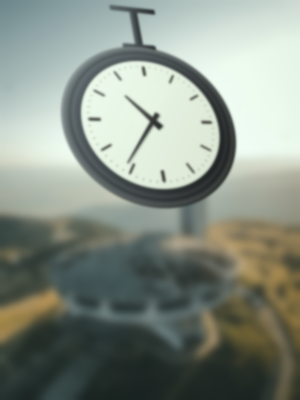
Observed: 10:36
